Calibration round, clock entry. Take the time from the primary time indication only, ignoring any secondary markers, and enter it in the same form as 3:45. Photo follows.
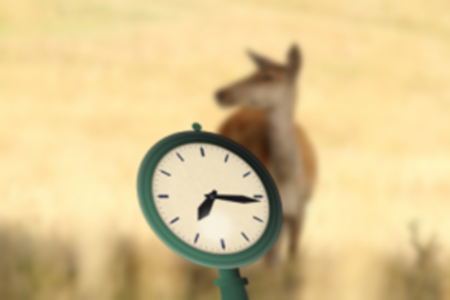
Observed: 7:16
